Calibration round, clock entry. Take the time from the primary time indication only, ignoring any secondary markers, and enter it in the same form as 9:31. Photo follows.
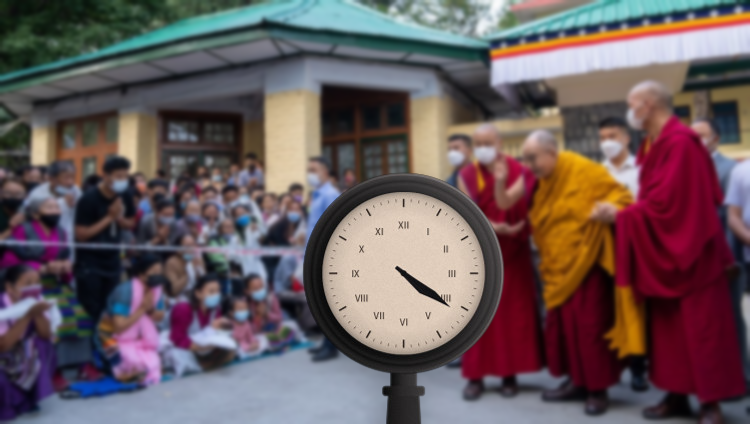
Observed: 4:21
